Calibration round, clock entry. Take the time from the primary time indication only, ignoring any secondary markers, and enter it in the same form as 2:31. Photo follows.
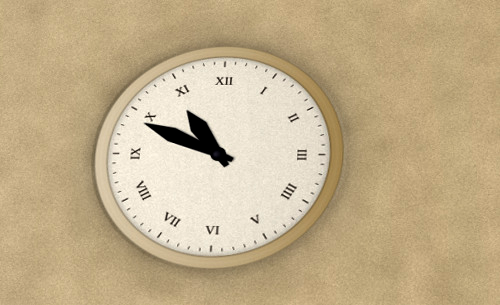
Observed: 10:49
